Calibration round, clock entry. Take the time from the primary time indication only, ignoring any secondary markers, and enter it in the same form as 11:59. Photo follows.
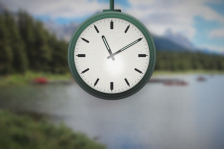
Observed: 11:10
